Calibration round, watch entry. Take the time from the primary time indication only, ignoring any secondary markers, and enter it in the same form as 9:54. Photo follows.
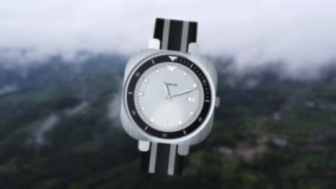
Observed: 11:11
